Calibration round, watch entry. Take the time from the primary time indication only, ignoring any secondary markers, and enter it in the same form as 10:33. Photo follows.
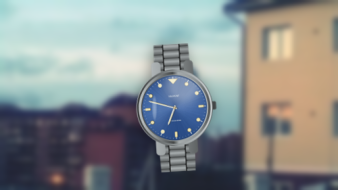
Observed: 6:48
